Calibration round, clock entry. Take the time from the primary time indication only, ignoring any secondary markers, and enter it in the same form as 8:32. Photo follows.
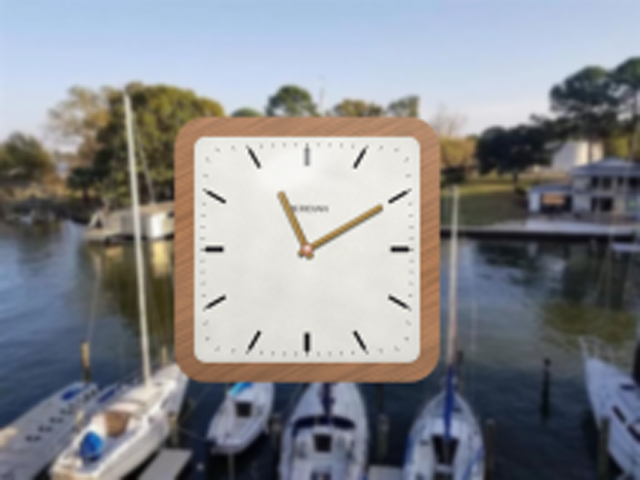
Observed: 11:10
